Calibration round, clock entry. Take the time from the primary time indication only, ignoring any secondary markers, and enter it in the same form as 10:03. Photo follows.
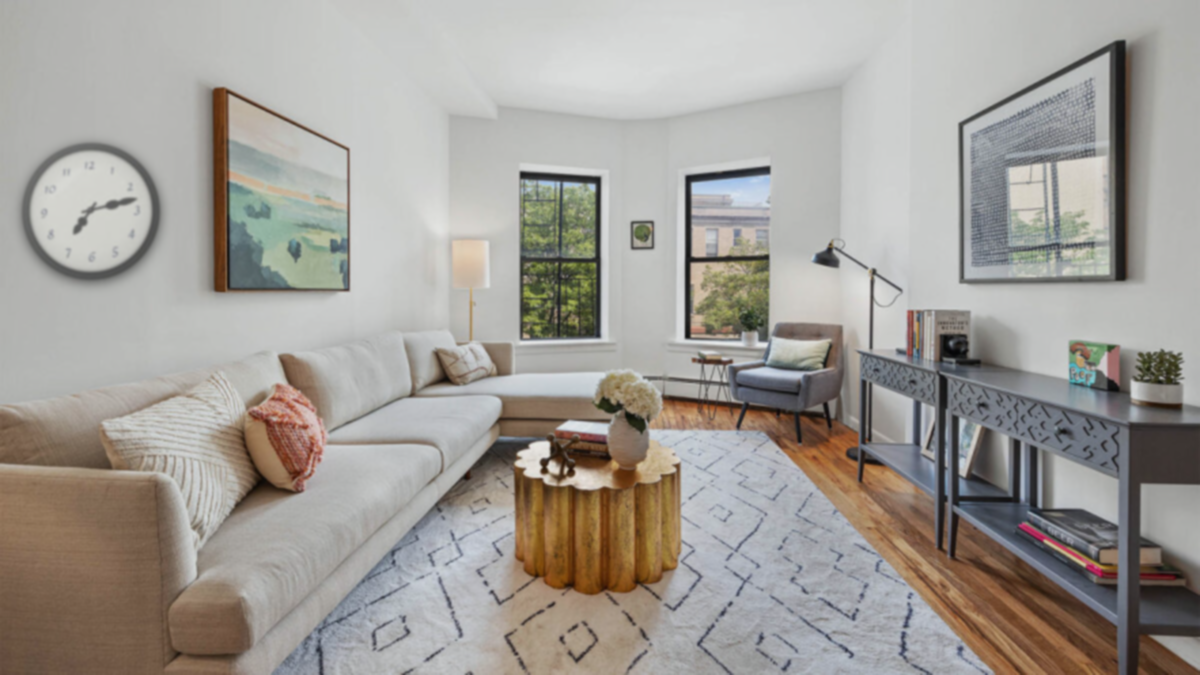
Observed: 7:13
